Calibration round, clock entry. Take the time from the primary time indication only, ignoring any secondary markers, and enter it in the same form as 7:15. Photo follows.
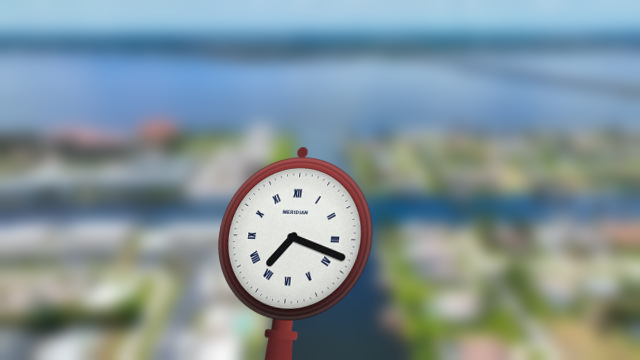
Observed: 7:18
